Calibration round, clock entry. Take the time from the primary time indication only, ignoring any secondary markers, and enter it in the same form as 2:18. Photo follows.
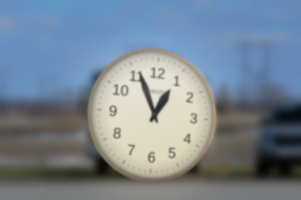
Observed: 12:56
